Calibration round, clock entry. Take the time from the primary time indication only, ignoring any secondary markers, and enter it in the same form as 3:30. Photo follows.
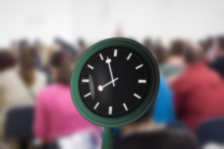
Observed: 7:57
